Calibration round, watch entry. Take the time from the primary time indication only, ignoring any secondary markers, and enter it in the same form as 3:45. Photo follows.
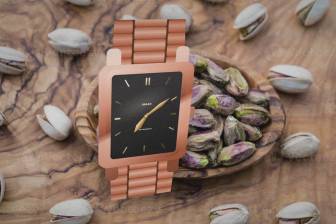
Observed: 7:09
